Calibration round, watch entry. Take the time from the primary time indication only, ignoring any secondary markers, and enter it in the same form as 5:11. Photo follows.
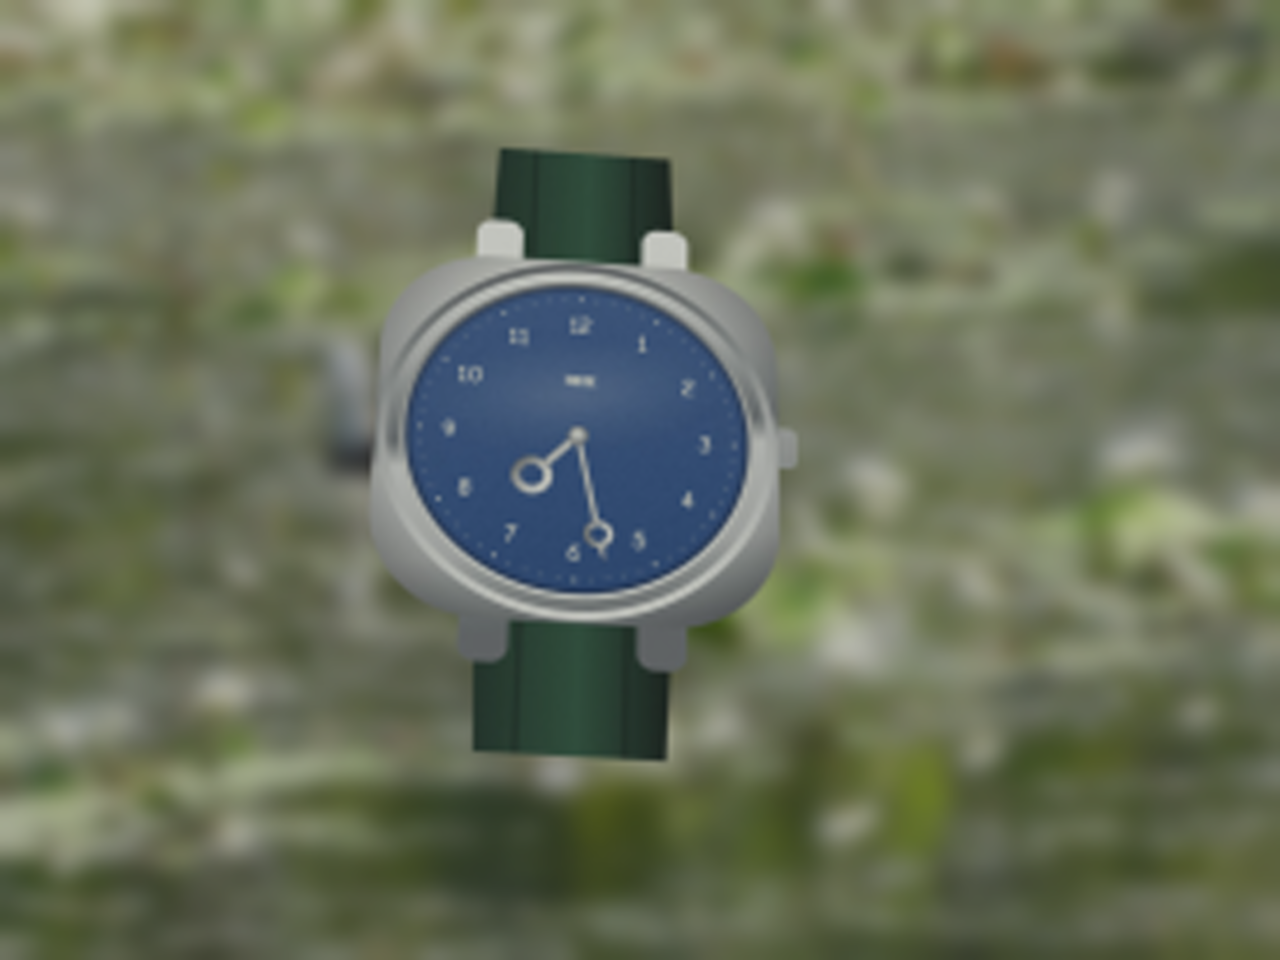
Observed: 7:28
